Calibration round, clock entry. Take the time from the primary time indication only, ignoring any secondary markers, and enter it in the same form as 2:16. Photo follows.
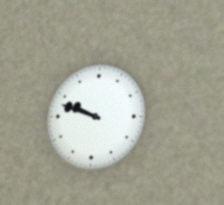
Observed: 9:48
